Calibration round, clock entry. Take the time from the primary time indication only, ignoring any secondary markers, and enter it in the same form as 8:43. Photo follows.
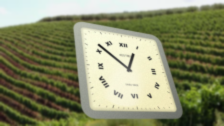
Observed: 12:52
